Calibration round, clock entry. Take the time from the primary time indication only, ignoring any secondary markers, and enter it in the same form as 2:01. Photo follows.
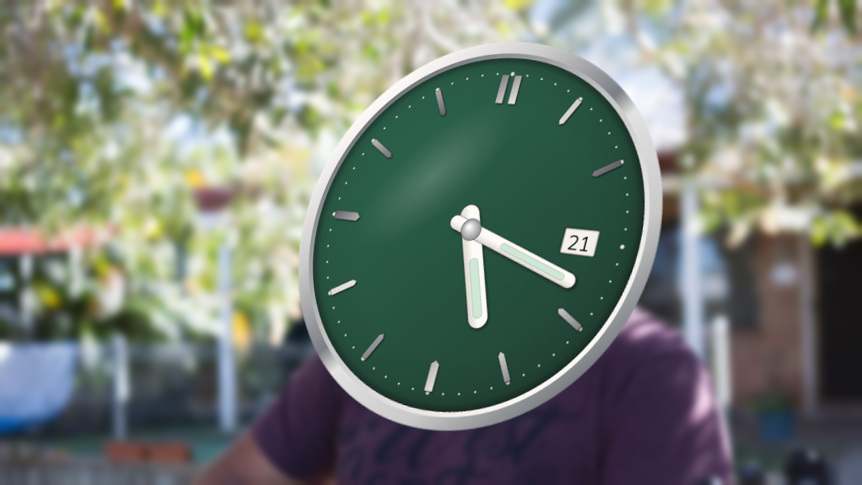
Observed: 5:18
